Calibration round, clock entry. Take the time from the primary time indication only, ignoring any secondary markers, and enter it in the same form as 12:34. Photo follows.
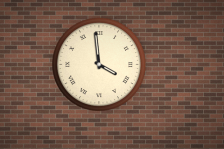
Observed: 3:59
